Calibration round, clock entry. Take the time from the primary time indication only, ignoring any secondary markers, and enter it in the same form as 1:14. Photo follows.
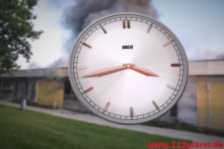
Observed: 3:43
